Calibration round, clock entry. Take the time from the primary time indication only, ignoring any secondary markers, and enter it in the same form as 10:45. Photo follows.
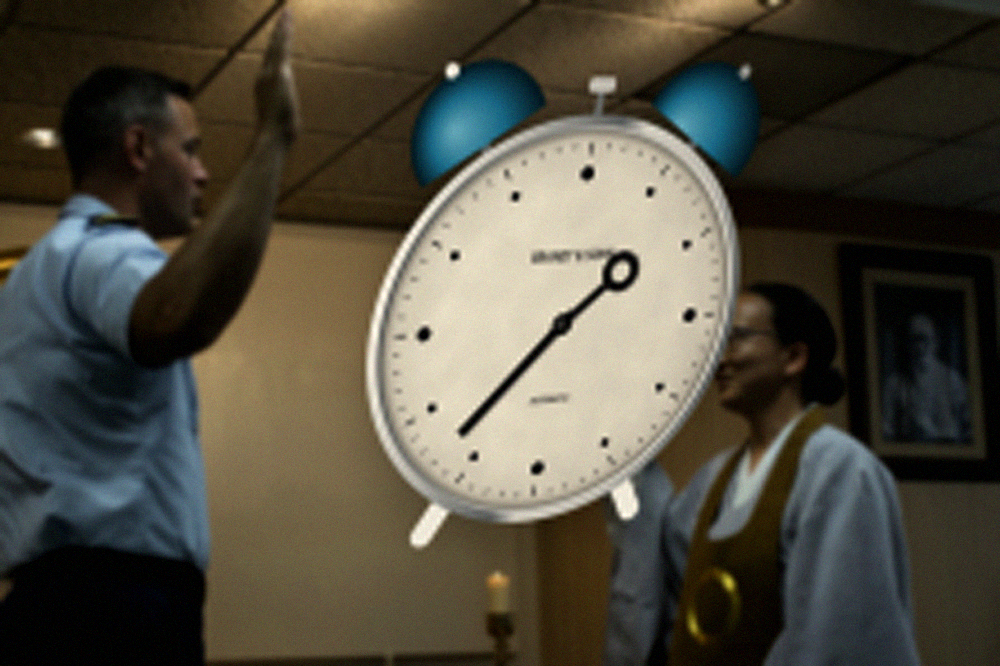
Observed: 1:37
